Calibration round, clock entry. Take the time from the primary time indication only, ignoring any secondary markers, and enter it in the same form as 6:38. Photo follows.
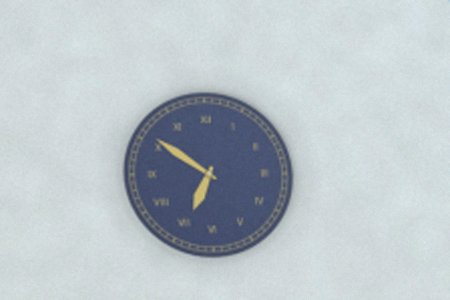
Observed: 6:51
